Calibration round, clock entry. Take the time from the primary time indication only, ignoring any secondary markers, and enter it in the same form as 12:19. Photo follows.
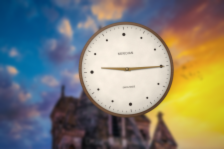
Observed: 9:15
